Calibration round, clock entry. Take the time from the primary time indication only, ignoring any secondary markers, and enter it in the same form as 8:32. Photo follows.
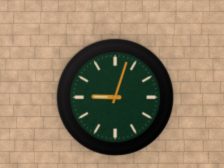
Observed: 9:03
